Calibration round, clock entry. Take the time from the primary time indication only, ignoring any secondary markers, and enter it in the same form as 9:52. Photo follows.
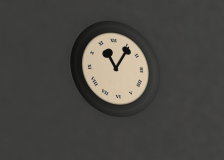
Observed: 11:06
